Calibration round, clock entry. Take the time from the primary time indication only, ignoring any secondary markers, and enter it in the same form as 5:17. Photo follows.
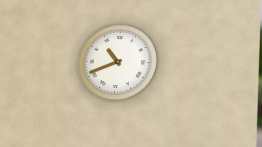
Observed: 10:41
